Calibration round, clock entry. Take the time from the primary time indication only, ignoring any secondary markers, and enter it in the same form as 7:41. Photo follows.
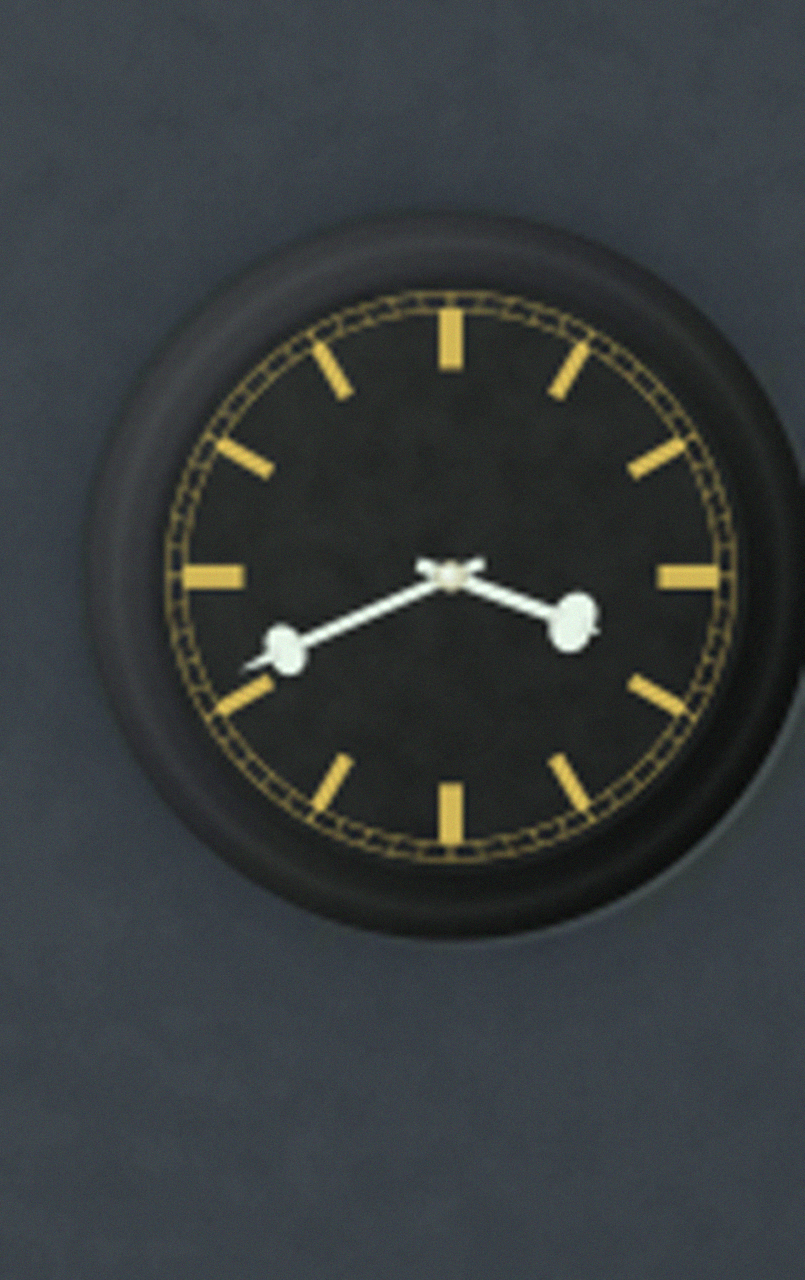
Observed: 3:41
